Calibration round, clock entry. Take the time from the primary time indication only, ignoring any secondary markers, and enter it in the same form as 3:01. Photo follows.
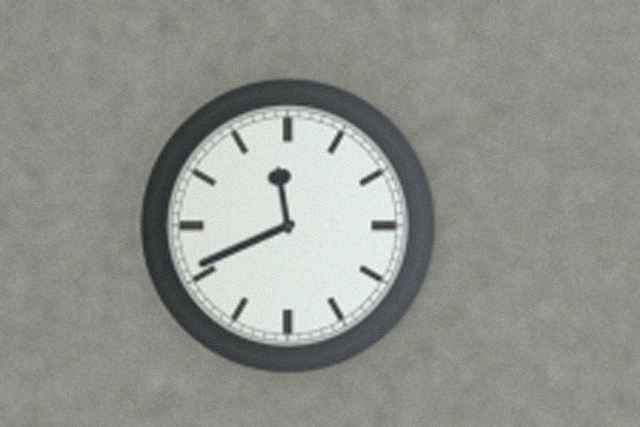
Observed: 11:41
